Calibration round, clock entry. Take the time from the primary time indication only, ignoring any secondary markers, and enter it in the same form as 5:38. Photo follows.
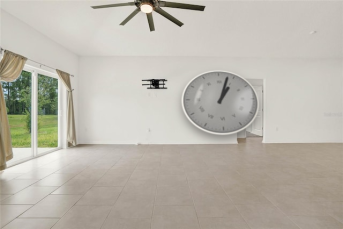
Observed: 1:03
